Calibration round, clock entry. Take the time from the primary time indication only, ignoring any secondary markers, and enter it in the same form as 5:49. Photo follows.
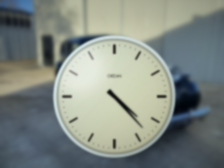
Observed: 4:23
